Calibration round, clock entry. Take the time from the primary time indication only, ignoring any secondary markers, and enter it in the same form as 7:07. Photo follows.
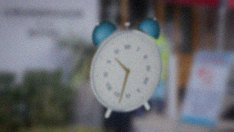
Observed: 10:33
